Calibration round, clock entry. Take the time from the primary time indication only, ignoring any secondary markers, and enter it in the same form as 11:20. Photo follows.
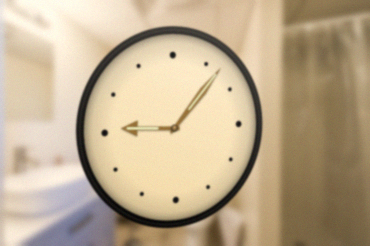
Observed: 9:07
